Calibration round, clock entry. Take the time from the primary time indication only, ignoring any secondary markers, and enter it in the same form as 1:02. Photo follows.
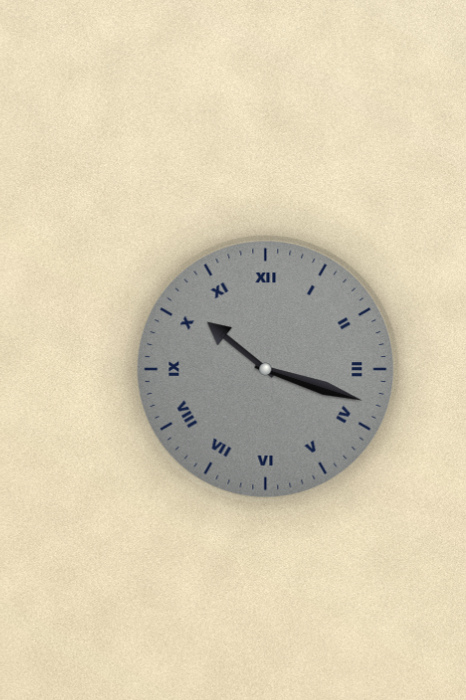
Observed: 10:18
